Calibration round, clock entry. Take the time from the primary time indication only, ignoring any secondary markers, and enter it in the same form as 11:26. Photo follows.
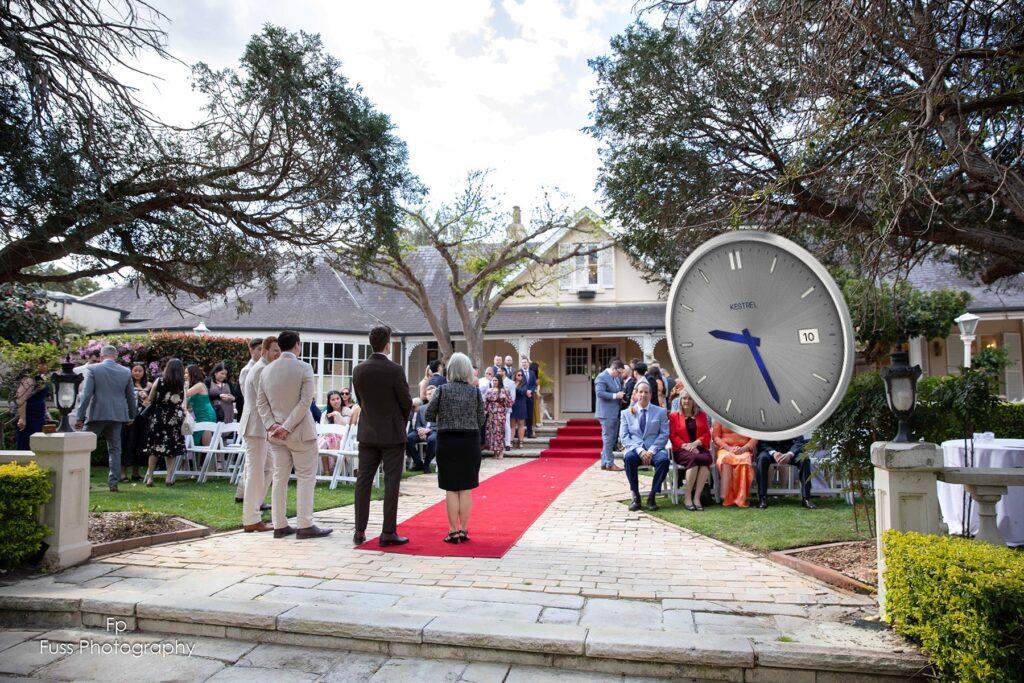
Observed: 9:27
